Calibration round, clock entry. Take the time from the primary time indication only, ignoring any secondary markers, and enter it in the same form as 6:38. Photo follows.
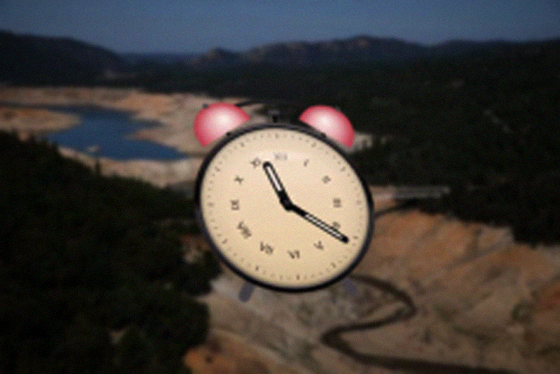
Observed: 11:21
